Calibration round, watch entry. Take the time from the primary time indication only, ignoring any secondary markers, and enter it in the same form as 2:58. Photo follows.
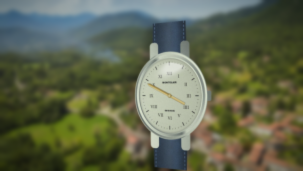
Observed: 3:49
